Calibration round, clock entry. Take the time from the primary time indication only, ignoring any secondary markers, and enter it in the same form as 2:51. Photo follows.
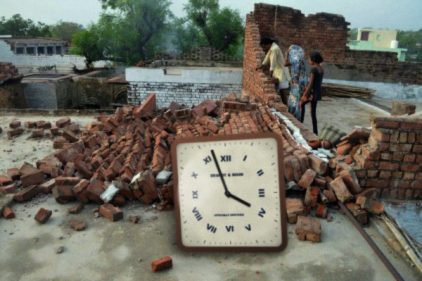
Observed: 3:57
